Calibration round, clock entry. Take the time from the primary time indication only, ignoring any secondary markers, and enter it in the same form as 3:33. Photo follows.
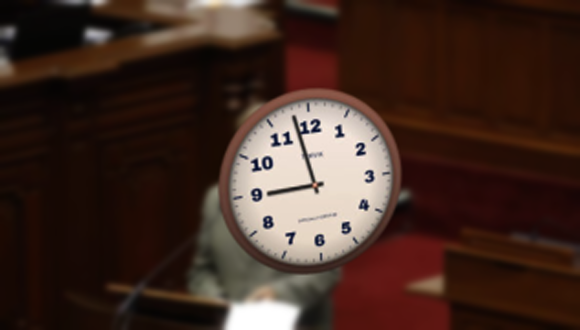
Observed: 8:58
